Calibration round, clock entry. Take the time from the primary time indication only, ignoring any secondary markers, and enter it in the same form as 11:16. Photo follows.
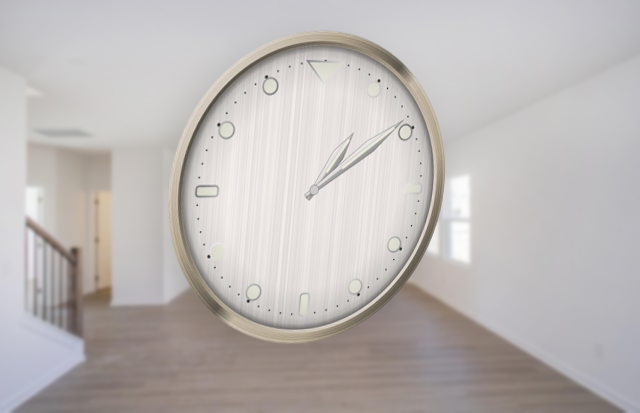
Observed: 1:09
